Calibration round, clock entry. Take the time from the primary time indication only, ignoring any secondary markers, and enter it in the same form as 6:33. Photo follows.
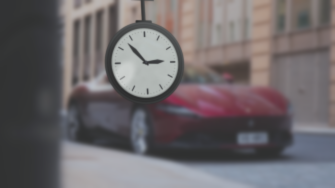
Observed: 2:53
